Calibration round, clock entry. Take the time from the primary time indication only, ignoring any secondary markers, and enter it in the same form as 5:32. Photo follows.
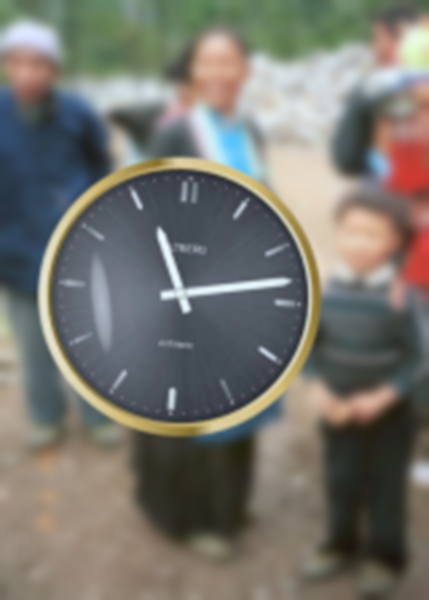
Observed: 11:13
